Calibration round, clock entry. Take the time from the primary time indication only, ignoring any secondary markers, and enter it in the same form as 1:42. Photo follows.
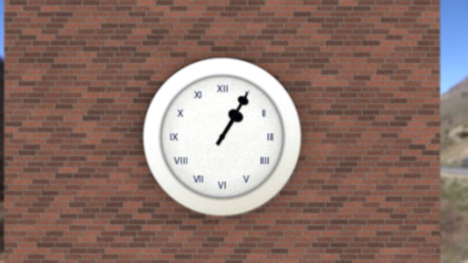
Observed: 1:05
